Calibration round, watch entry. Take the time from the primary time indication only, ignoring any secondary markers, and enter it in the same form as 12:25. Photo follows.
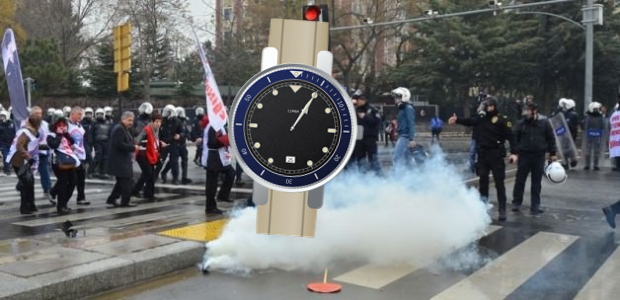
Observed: 1:05
